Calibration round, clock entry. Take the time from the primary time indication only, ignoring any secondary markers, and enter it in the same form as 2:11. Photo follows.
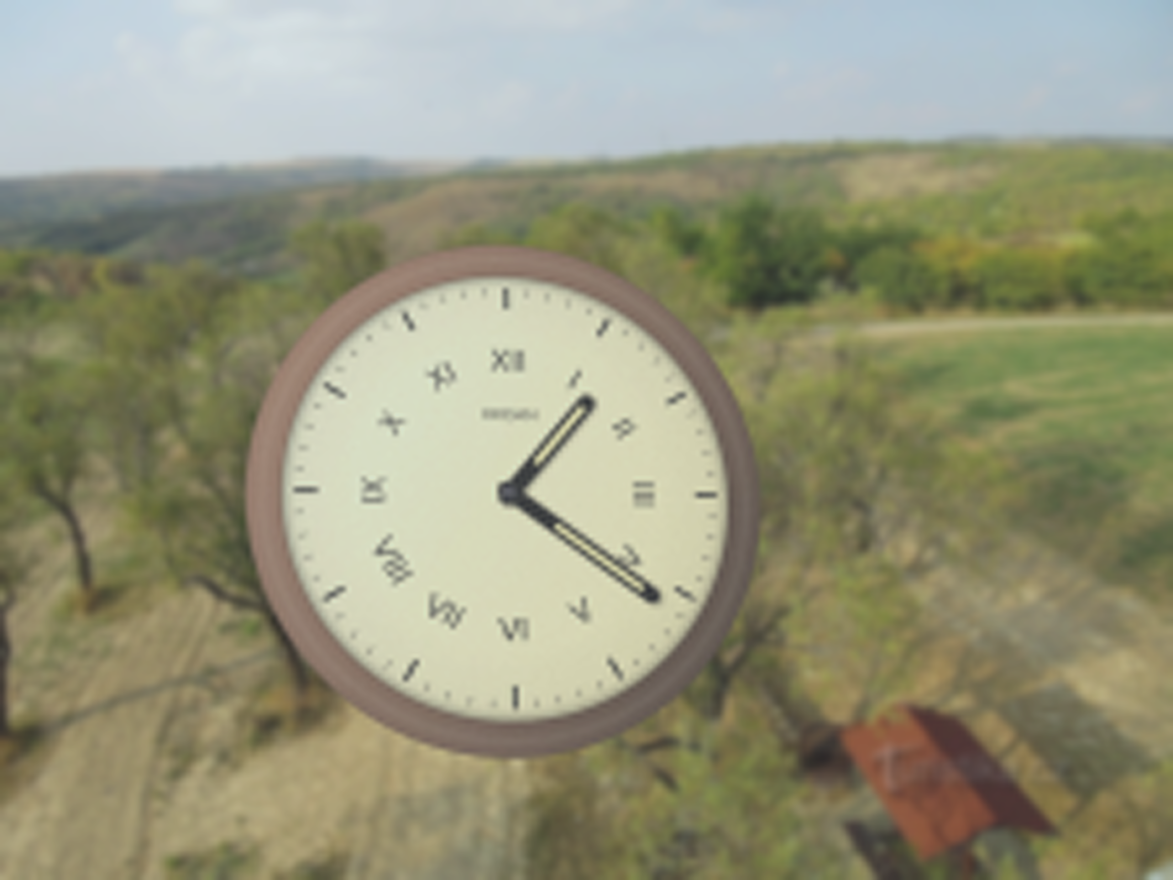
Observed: 1:21
